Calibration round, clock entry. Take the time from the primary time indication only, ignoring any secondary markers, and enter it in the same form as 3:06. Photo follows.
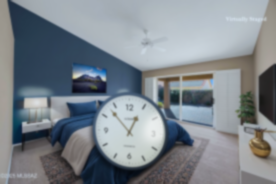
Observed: 12:53
